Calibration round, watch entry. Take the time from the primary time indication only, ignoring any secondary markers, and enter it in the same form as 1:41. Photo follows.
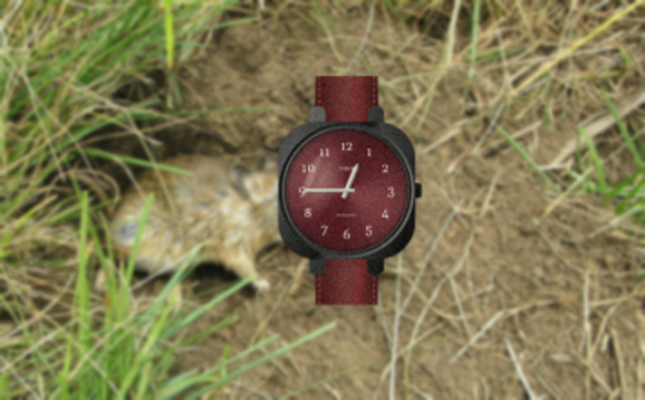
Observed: 12:45
